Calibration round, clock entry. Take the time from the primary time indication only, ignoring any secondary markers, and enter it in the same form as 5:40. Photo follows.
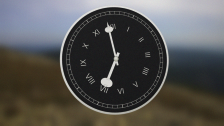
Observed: 6:59
